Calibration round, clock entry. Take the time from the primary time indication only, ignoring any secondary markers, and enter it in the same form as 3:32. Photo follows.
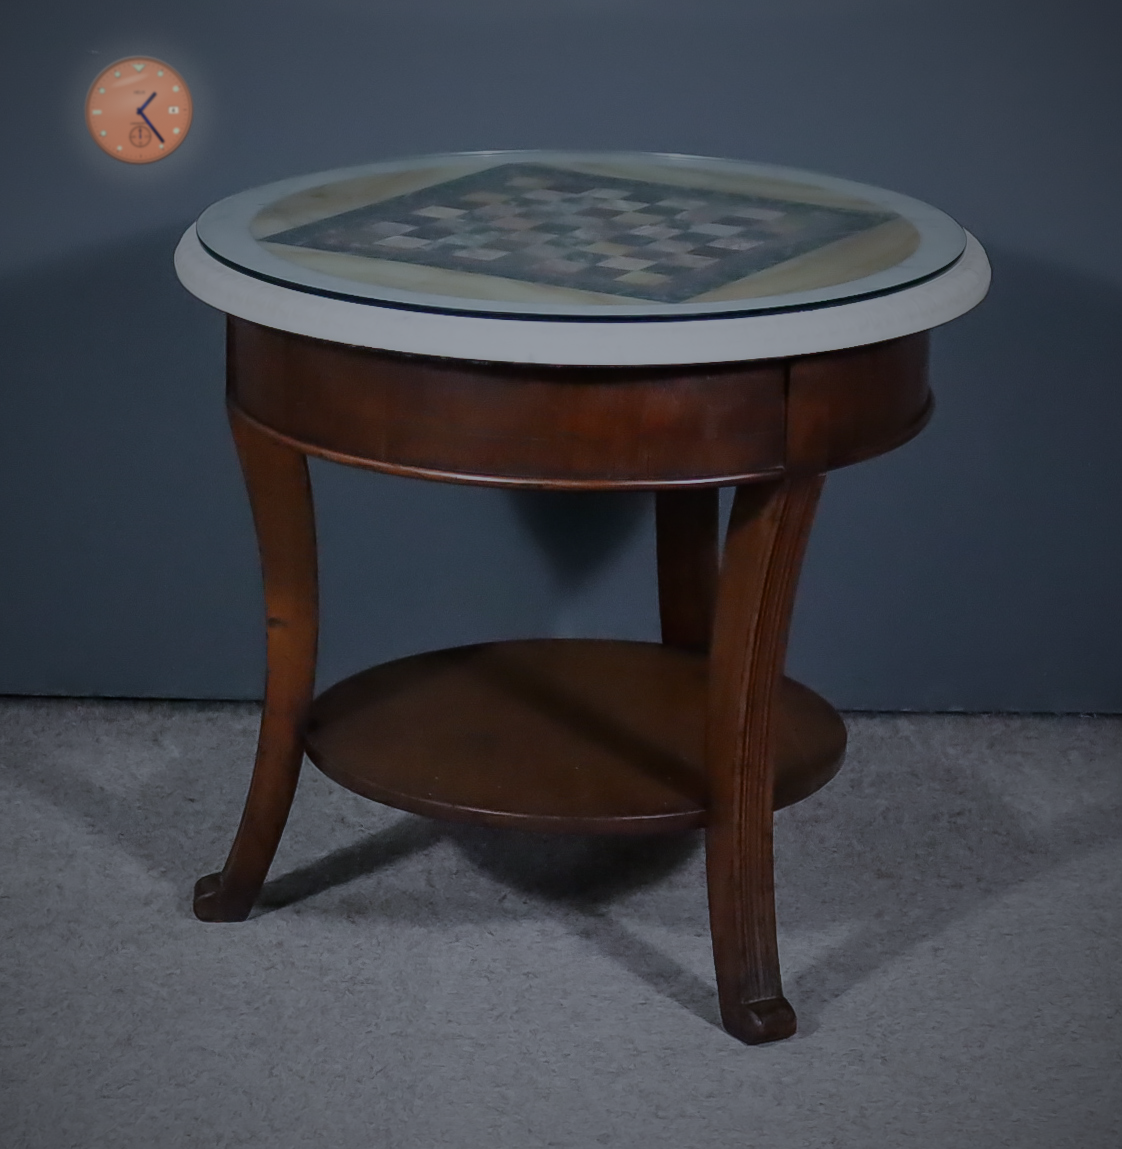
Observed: 1:24
